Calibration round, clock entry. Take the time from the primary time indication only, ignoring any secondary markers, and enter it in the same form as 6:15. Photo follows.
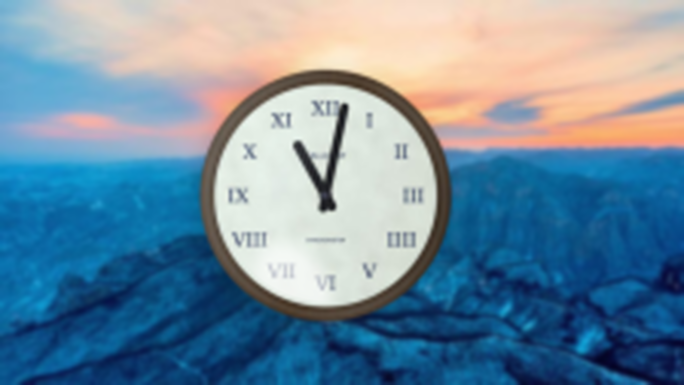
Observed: 11:02
